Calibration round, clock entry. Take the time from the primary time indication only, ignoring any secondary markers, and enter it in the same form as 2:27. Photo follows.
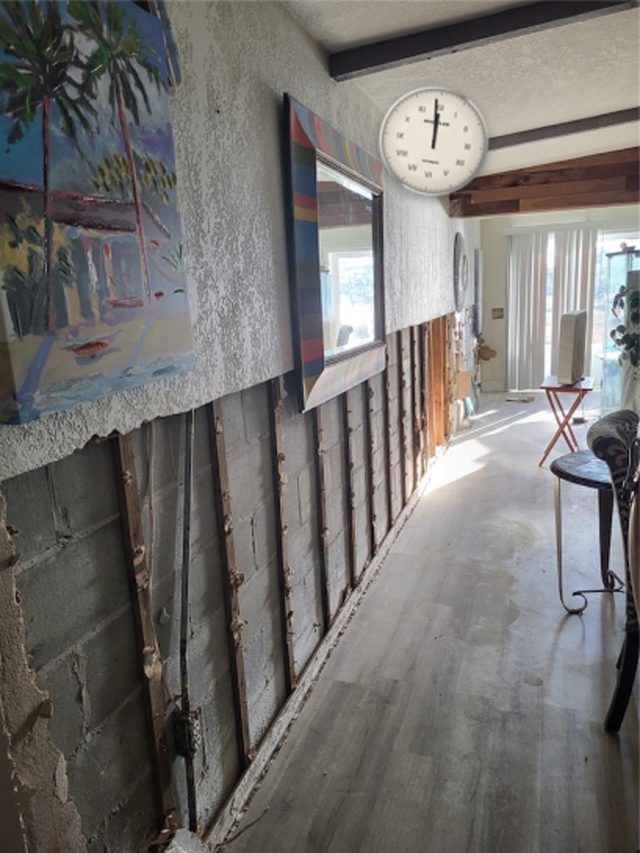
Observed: 11:59
